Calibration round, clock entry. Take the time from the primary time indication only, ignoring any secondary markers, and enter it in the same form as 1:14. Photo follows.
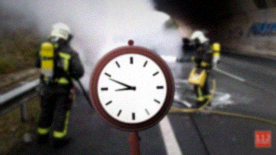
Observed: 8:49
